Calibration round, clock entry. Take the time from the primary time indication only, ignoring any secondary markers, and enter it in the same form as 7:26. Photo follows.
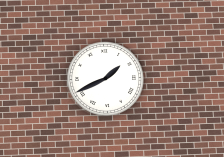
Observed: 1:41
